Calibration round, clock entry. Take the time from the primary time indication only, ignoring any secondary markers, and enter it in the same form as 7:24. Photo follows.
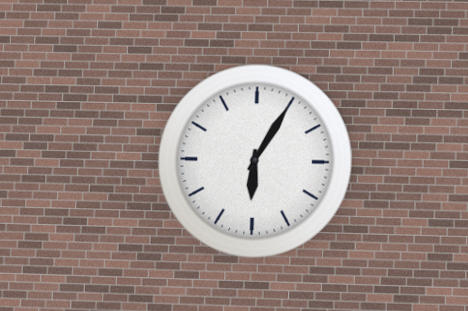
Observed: 6:05
